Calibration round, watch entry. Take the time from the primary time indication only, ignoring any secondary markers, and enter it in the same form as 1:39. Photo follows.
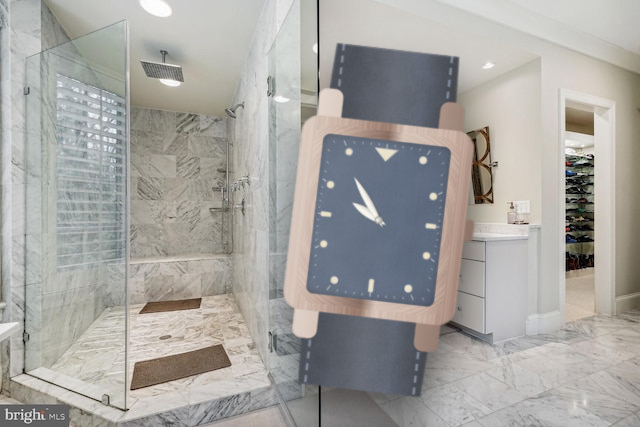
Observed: 9:54
